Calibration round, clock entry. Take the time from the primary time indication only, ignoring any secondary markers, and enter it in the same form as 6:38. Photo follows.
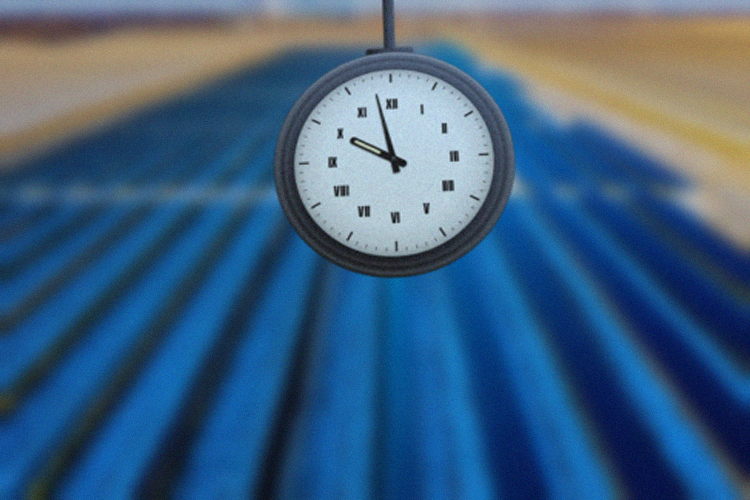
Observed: 9:58
